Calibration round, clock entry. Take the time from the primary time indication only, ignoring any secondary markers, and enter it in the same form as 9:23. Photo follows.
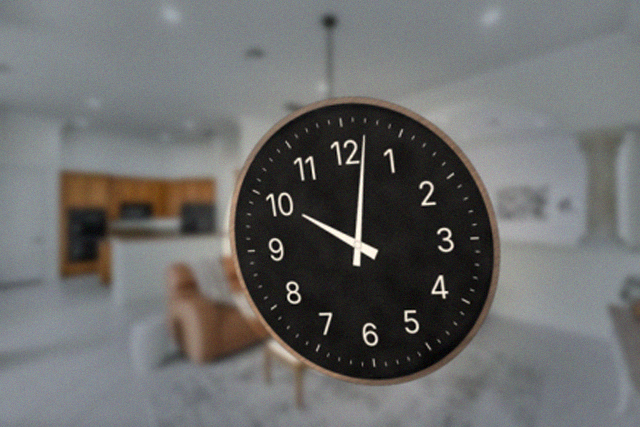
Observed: 10:02
